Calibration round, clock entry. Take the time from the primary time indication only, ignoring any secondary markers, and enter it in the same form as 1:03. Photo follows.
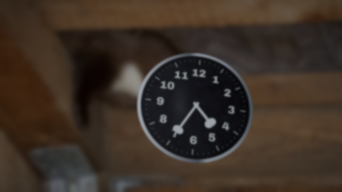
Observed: 4:35
